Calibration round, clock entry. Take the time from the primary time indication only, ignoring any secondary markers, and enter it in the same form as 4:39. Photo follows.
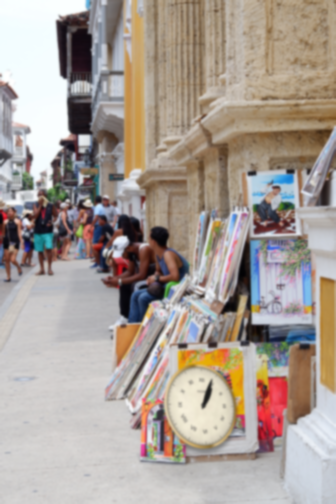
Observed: 1:04
